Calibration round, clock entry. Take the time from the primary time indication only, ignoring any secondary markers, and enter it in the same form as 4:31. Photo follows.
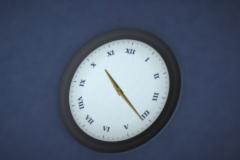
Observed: 10:21
